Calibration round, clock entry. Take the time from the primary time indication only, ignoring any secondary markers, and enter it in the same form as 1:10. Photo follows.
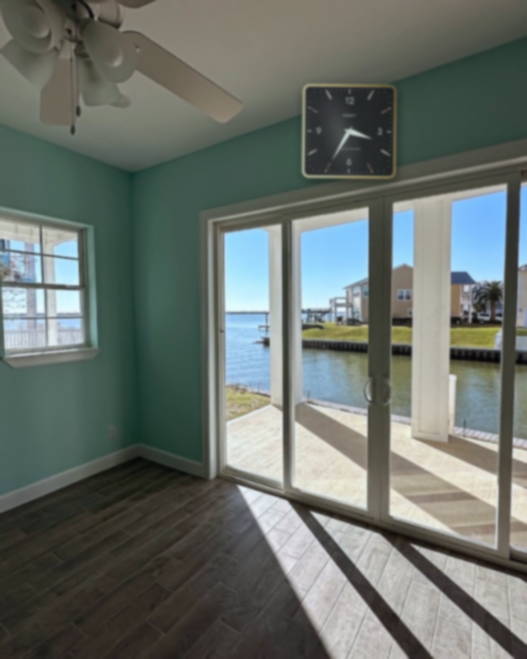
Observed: 3:35
